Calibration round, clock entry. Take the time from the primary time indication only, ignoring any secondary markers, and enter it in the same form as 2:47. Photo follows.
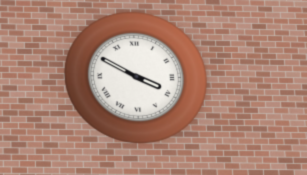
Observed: 3:50
